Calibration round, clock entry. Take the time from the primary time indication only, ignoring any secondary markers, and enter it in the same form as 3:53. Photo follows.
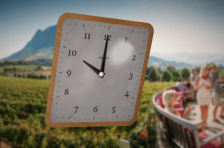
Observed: 10:00
